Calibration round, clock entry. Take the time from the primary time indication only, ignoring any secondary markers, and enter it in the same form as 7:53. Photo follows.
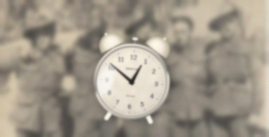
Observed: 12:51
